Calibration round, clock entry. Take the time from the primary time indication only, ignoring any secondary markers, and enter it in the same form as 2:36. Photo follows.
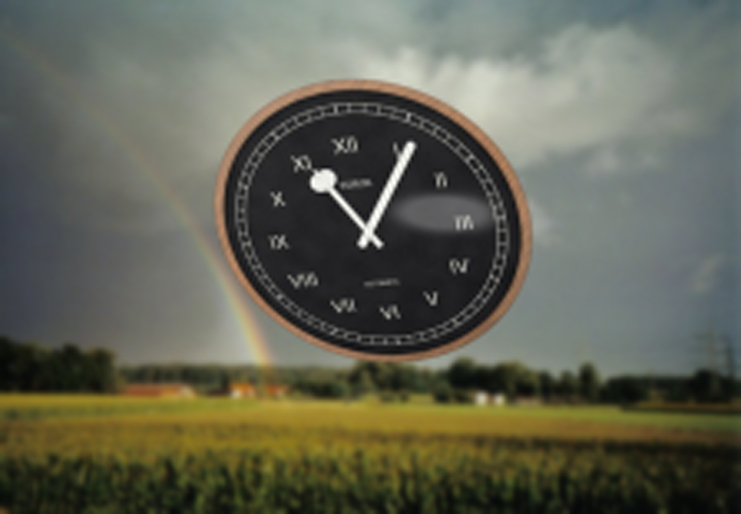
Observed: 11:06
